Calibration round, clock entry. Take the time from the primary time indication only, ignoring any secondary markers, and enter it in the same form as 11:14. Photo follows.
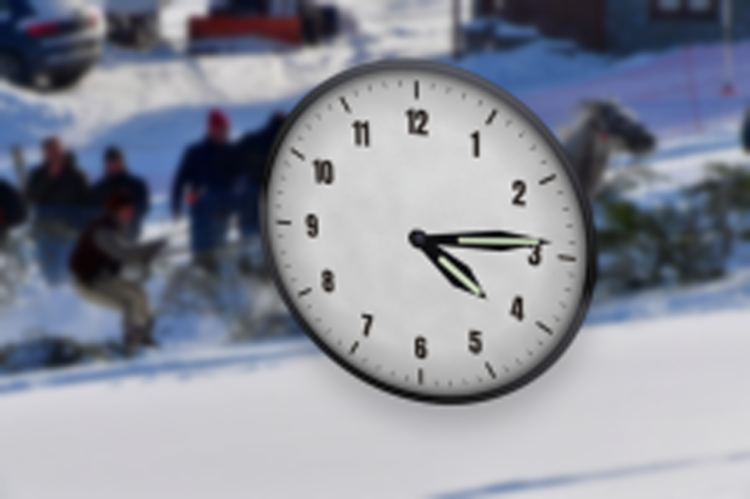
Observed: 4:14
